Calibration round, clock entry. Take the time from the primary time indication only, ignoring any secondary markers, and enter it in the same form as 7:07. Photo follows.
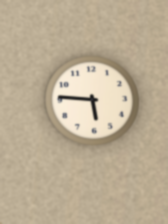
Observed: 5:46
